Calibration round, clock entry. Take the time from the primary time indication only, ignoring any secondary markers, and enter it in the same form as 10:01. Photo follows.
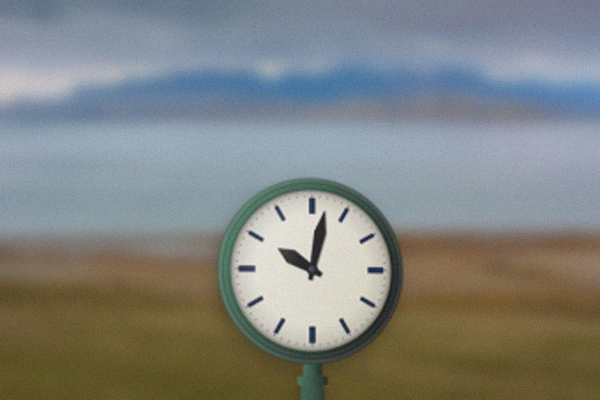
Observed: 10:02
